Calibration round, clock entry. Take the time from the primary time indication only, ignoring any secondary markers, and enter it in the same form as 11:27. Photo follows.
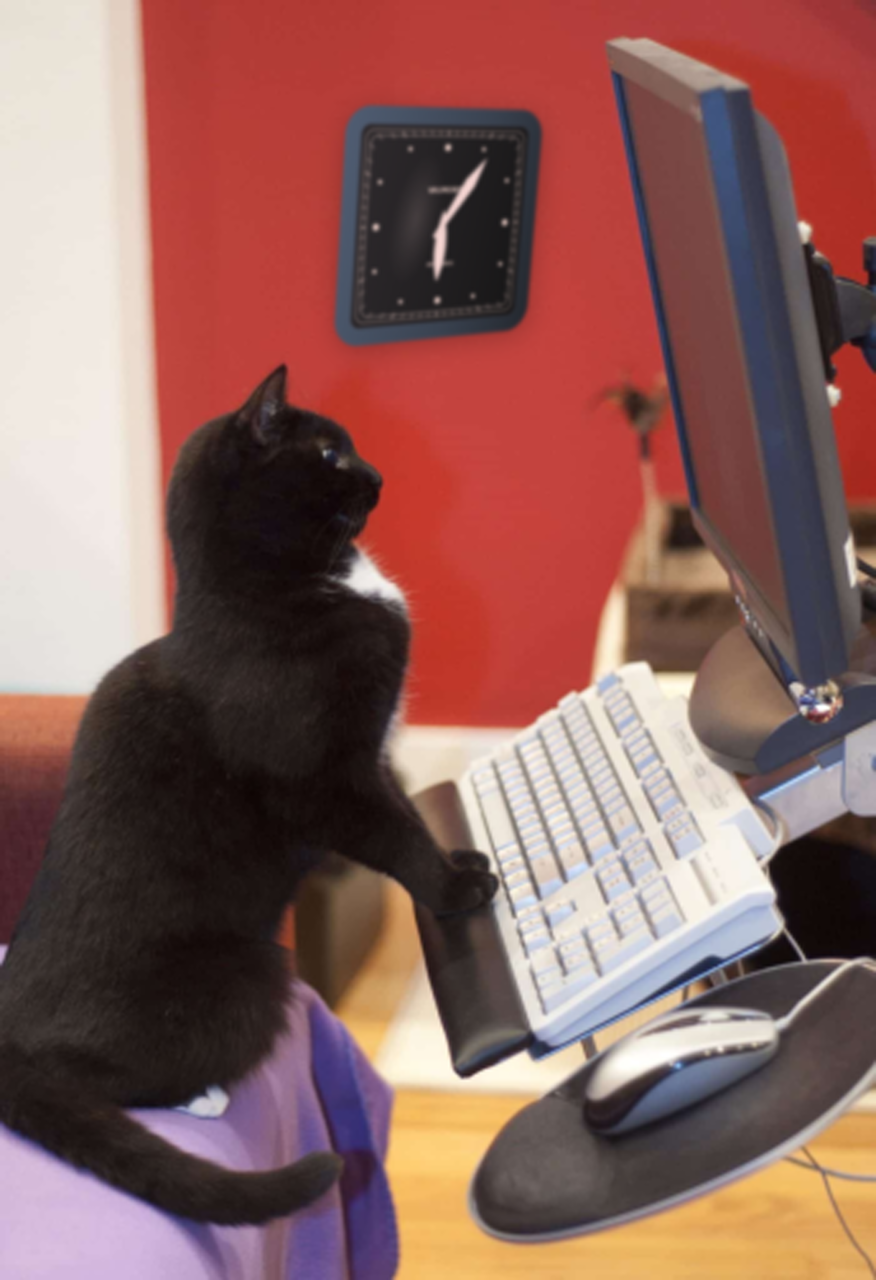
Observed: 6:06
